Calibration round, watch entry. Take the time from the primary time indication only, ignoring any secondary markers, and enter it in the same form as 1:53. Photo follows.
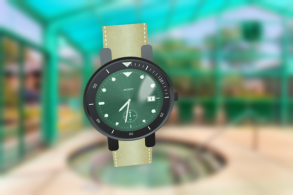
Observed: 7:32
